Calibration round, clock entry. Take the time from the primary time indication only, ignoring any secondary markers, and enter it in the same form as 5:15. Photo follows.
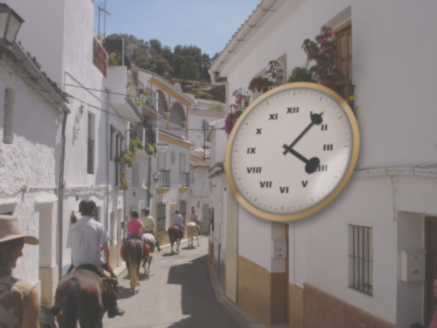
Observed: 4:07
